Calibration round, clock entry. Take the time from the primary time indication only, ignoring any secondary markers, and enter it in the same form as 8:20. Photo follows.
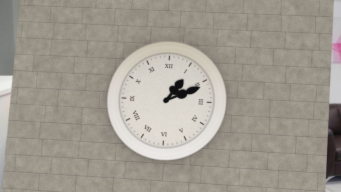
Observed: 1:11
